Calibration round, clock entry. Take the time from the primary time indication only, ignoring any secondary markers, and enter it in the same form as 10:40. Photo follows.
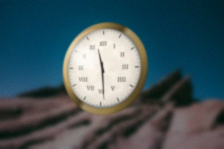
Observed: 11:29
